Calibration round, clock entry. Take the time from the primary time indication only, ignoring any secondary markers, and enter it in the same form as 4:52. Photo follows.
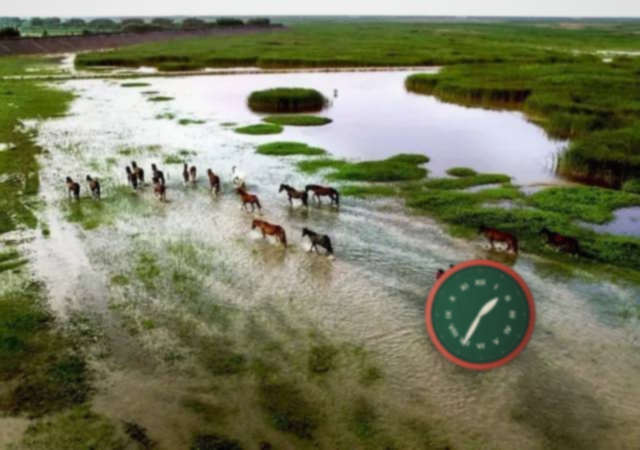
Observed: 1:35
